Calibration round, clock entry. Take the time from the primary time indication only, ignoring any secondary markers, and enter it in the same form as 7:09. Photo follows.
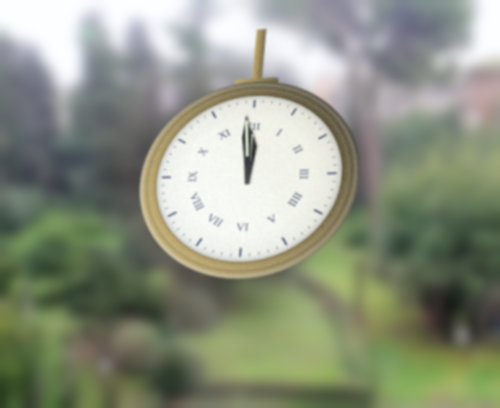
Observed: 11:59
